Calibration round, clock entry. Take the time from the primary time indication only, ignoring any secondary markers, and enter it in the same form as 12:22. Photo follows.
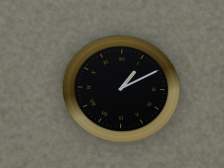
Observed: 1:10
